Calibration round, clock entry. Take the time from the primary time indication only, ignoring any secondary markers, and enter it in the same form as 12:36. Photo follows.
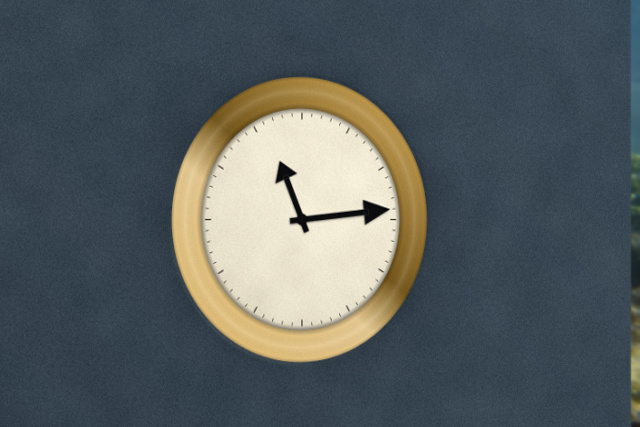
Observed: 11:14
